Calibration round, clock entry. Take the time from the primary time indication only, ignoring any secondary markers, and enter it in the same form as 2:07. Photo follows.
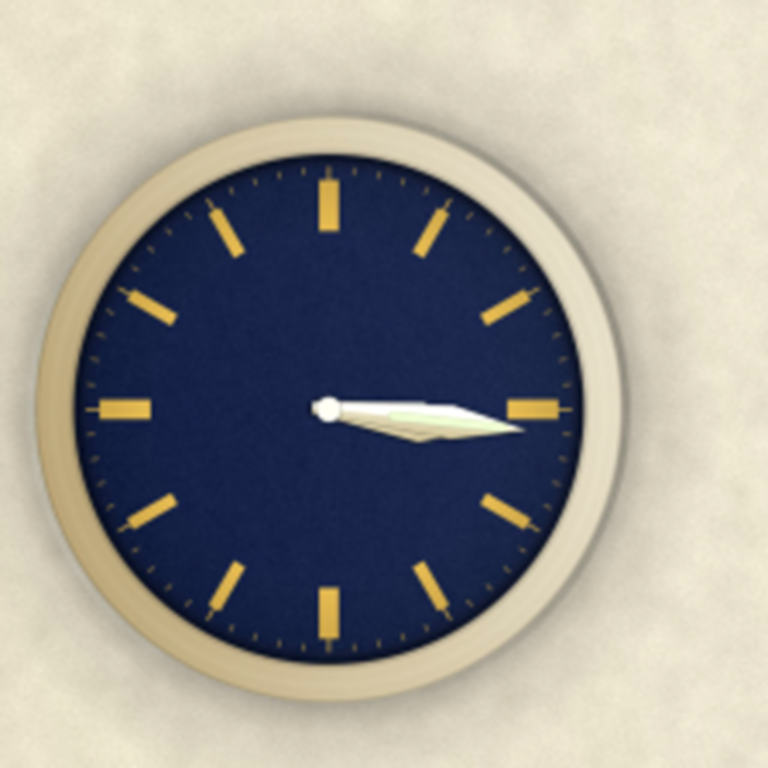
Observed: 3:16
